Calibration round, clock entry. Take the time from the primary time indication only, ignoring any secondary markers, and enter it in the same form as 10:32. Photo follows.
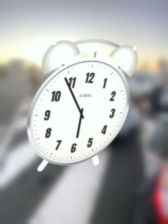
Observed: 5:54
